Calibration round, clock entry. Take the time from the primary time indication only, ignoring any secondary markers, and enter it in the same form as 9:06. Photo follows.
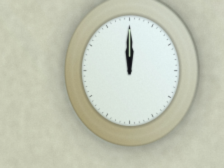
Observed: 12:00
